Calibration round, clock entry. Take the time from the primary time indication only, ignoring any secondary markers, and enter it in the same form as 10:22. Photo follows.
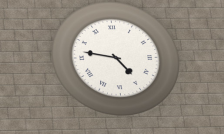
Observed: 4:47
